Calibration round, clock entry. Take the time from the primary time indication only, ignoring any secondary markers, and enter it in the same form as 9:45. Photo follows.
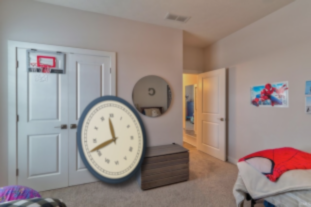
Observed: 11:42
